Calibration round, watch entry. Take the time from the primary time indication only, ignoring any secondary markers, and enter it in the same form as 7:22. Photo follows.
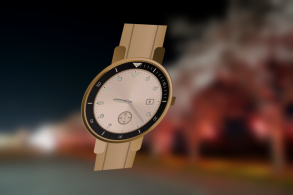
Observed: 9:23
